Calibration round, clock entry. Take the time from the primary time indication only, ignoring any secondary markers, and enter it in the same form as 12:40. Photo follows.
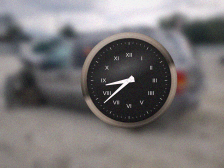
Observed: 8:38
